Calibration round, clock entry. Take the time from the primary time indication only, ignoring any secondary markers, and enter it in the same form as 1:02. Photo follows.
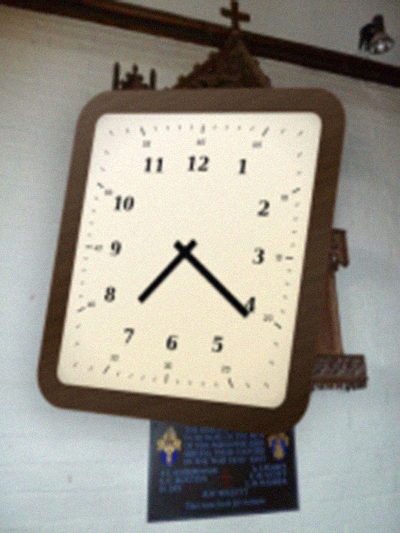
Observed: 7:21
